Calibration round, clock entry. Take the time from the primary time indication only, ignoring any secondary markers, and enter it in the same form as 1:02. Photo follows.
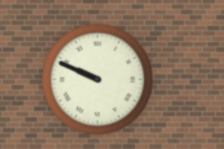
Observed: 9:49
